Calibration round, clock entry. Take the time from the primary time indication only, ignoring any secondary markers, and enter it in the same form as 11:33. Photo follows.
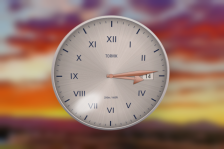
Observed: 3:14
